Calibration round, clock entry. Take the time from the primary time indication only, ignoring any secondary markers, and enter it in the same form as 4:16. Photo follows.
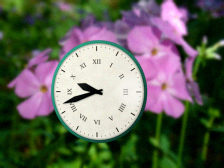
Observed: 9:42
